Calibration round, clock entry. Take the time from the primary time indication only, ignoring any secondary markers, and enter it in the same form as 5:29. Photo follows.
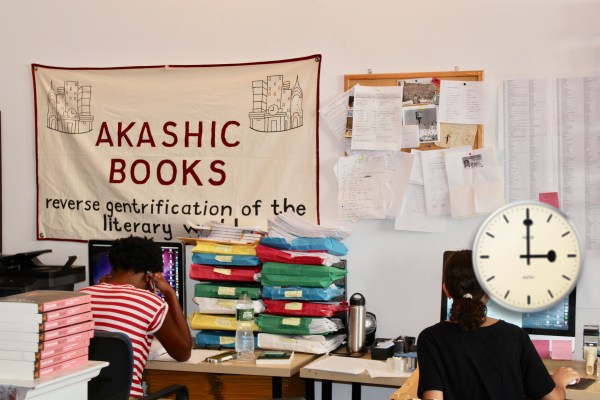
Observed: 3:00
